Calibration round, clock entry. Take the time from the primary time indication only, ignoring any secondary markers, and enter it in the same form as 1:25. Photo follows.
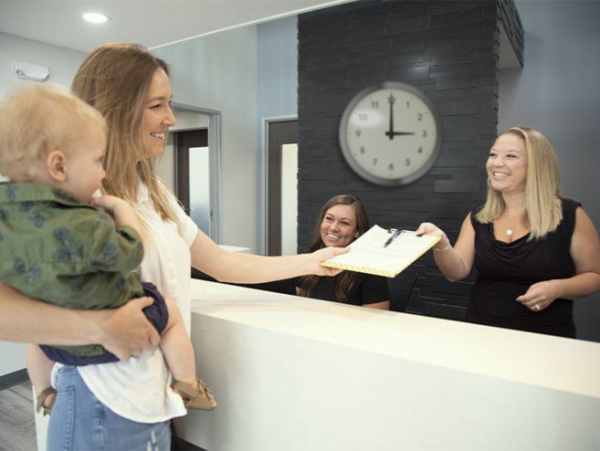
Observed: 3:00
